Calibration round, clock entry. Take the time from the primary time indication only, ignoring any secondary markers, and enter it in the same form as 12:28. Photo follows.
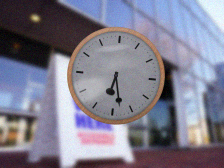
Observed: 6:28
